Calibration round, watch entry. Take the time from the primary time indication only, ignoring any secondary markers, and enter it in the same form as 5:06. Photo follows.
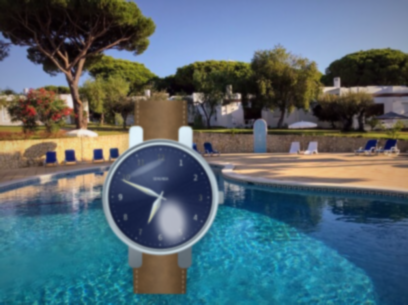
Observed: 6:49
